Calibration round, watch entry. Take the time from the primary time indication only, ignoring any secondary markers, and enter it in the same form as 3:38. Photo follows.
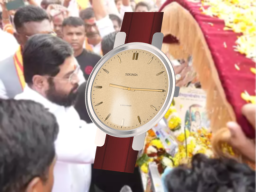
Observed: 9:15
